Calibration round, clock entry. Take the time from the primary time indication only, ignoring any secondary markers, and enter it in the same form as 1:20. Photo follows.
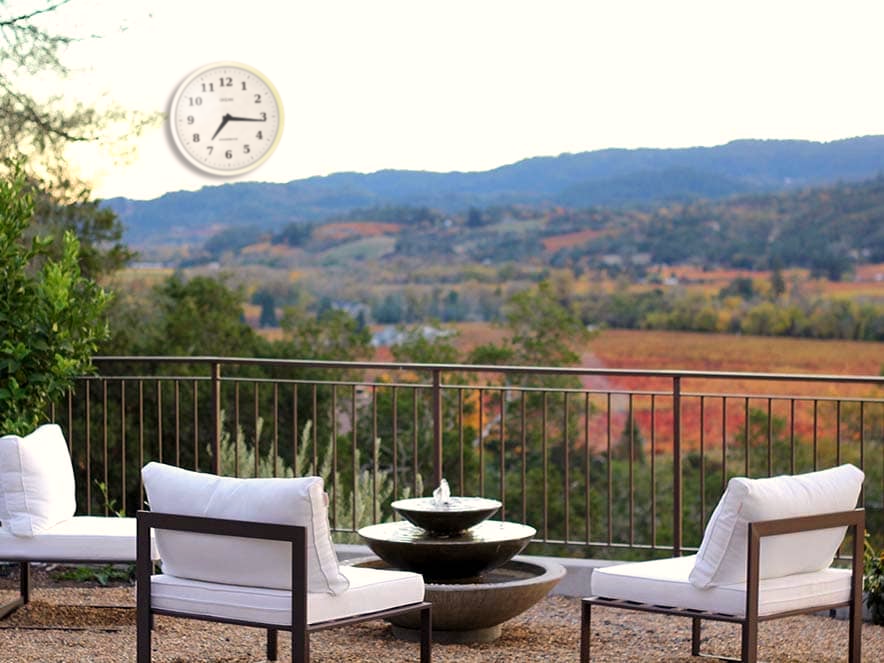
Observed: 7:16
